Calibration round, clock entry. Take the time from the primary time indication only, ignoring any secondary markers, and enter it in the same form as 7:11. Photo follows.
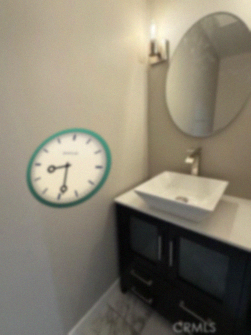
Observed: 8:29
